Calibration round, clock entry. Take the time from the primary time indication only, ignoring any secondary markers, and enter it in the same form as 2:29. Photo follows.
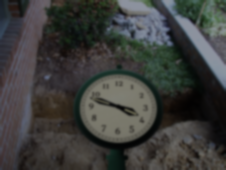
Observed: 3:48
